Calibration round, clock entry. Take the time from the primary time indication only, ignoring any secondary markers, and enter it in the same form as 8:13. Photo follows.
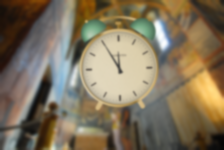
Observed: 11:55
